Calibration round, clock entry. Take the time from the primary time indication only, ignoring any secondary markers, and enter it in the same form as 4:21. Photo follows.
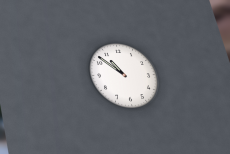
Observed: 10:52
